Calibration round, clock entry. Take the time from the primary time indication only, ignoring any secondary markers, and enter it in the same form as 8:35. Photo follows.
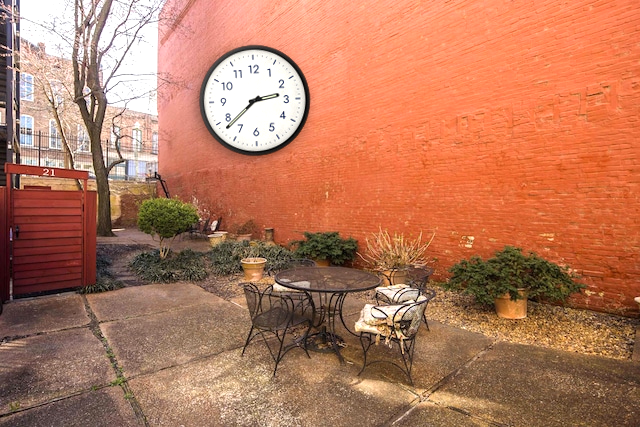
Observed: 2:38
